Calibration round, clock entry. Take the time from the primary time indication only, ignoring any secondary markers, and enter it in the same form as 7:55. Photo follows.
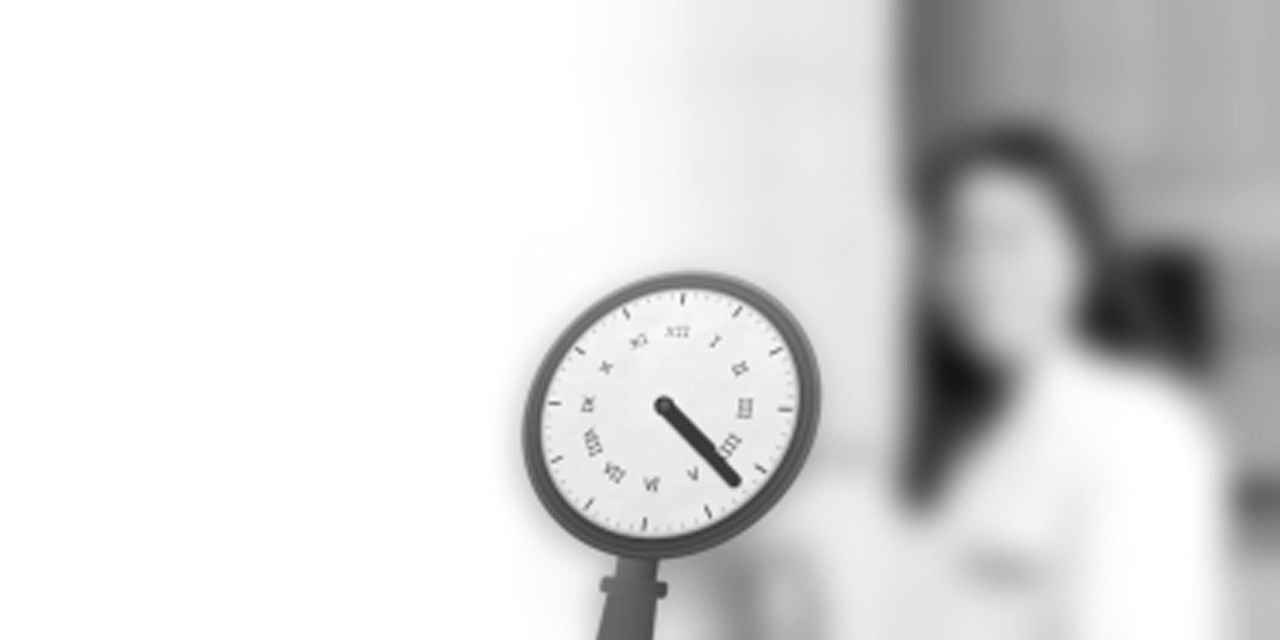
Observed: 4:22
